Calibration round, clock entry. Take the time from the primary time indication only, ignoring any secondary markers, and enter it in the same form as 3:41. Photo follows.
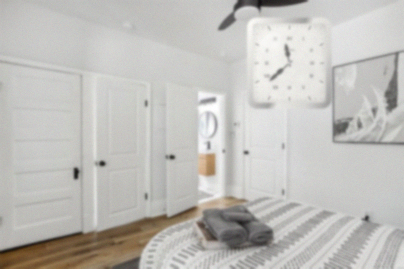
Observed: 11:38
